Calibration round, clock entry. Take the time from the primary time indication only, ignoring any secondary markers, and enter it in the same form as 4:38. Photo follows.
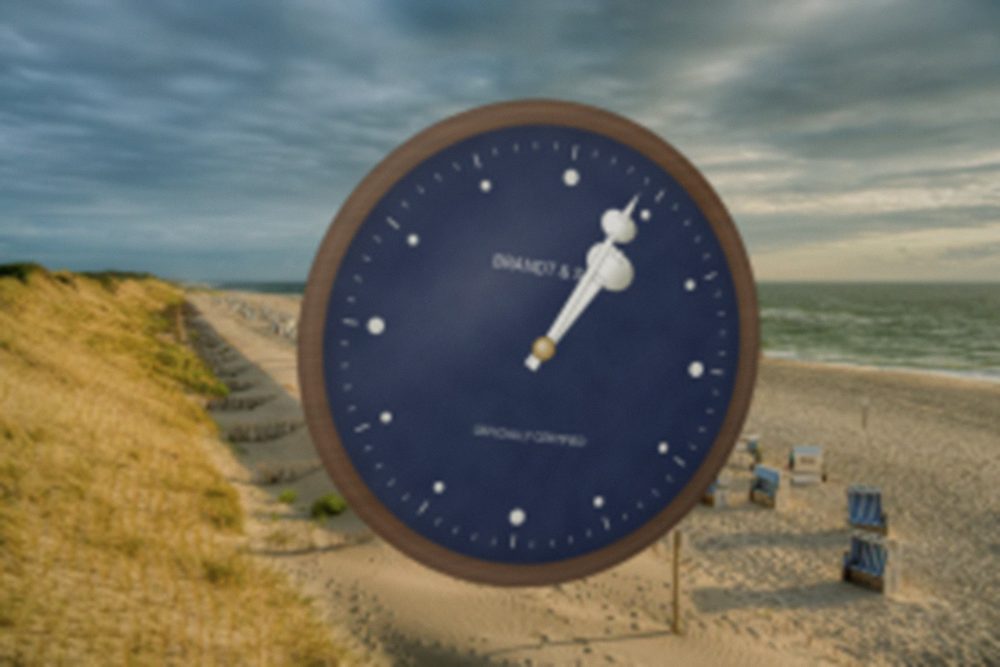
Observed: 1:04
